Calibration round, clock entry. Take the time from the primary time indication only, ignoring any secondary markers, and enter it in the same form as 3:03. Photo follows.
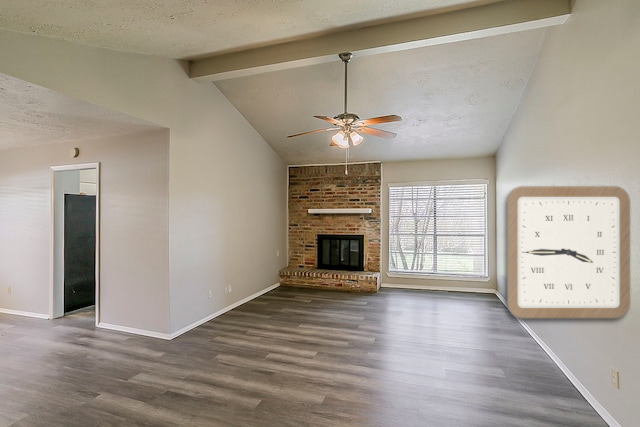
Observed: 3:45
